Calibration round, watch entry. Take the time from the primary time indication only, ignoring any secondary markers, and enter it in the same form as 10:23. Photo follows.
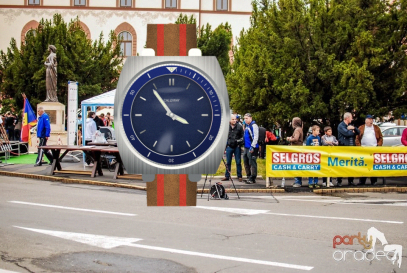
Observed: 3:54
